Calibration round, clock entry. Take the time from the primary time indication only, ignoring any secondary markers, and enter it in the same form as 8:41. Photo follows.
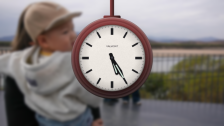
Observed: 5:25
